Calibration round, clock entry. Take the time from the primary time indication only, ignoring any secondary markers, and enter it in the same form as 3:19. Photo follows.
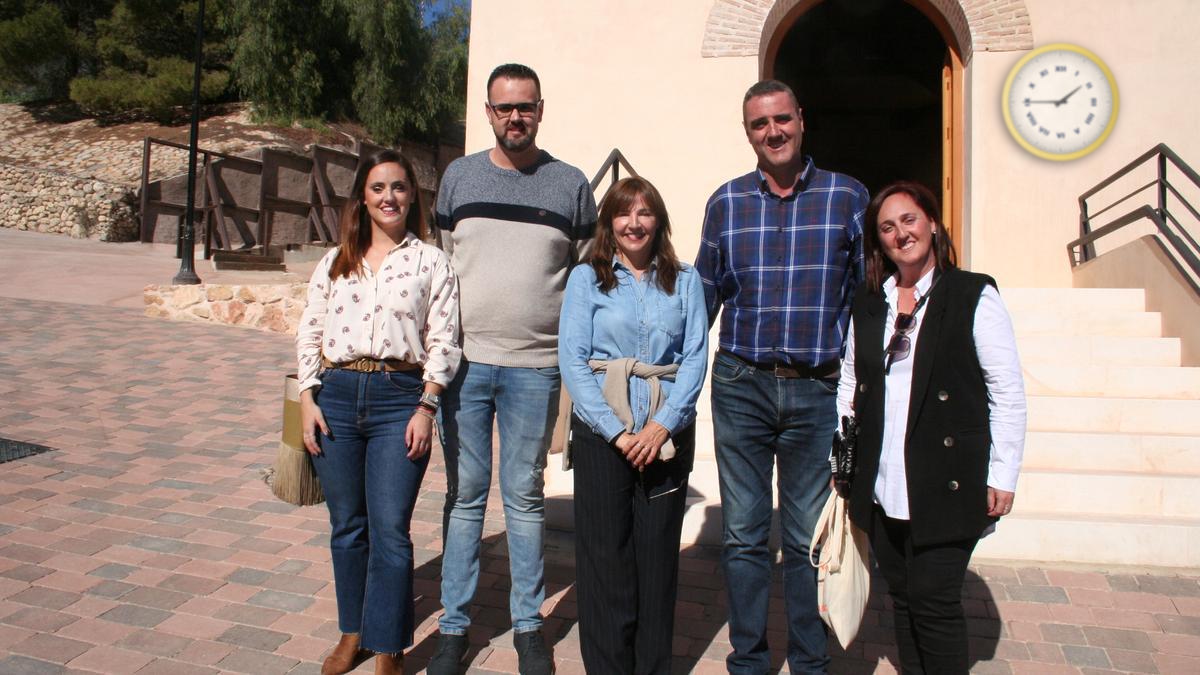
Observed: 1:45
